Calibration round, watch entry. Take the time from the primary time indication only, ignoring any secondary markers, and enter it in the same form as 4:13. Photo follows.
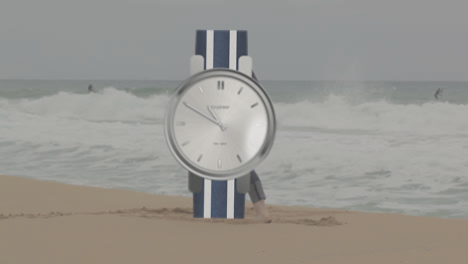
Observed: 10:50
